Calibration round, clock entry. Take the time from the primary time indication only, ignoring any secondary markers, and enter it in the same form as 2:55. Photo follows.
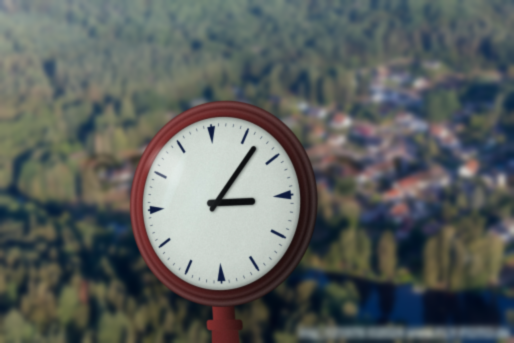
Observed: 3:07
